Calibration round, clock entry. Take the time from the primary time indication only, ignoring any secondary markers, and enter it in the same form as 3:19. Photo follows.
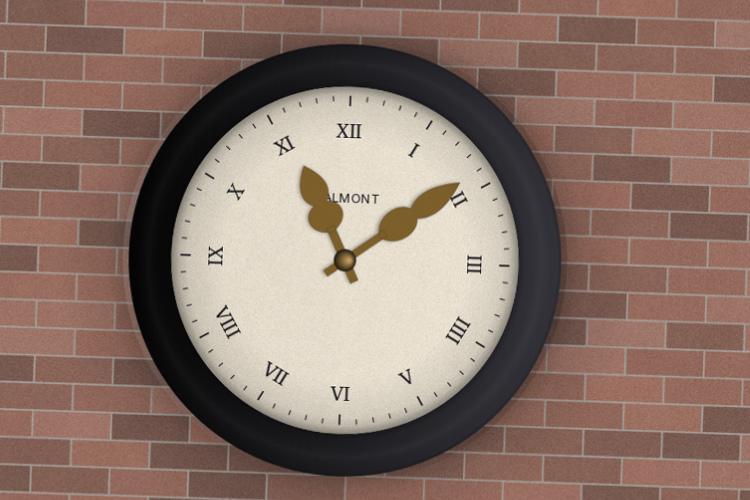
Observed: 11:09
